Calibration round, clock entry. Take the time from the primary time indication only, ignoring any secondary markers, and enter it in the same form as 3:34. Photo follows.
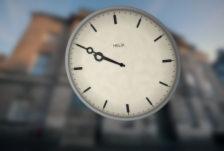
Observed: 9:50
